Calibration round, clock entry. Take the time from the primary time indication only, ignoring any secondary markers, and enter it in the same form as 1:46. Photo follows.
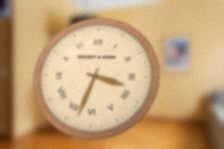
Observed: 3:33
